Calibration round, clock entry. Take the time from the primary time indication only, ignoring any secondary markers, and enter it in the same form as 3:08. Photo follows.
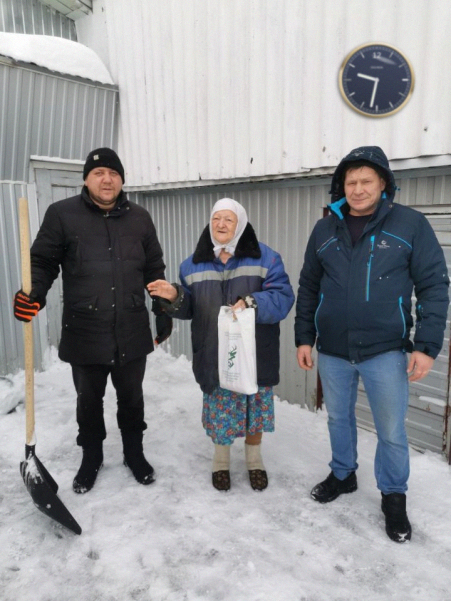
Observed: 9:32
